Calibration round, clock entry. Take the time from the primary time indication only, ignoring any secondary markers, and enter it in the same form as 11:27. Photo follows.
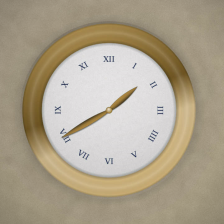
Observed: 1:40
